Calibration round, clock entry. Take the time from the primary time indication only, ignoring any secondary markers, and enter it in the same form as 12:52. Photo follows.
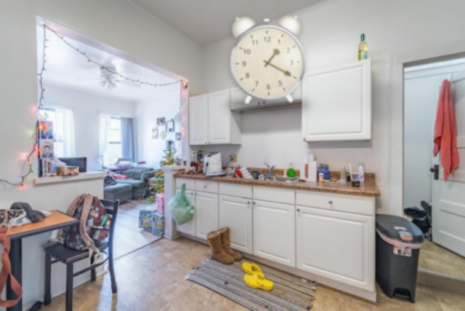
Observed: 1:20
